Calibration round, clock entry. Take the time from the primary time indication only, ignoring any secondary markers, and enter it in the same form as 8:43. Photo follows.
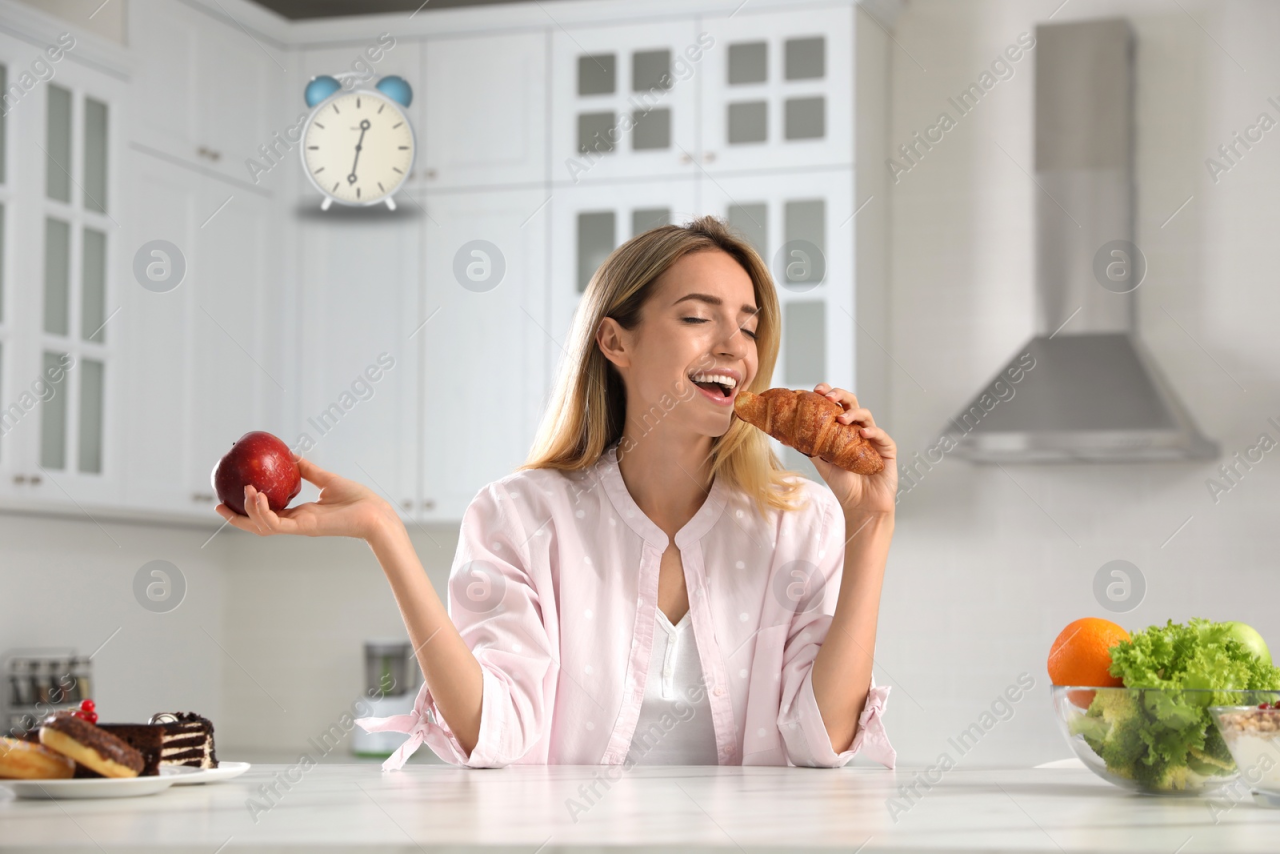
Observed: 12:32
